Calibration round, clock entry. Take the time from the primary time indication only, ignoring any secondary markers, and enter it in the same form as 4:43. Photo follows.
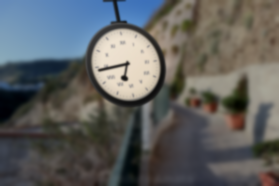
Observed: 6:44
